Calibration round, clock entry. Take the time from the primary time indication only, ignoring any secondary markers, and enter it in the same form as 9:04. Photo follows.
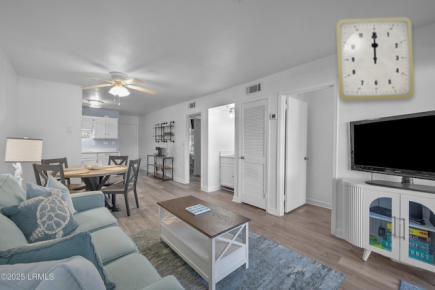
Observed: 12:00
